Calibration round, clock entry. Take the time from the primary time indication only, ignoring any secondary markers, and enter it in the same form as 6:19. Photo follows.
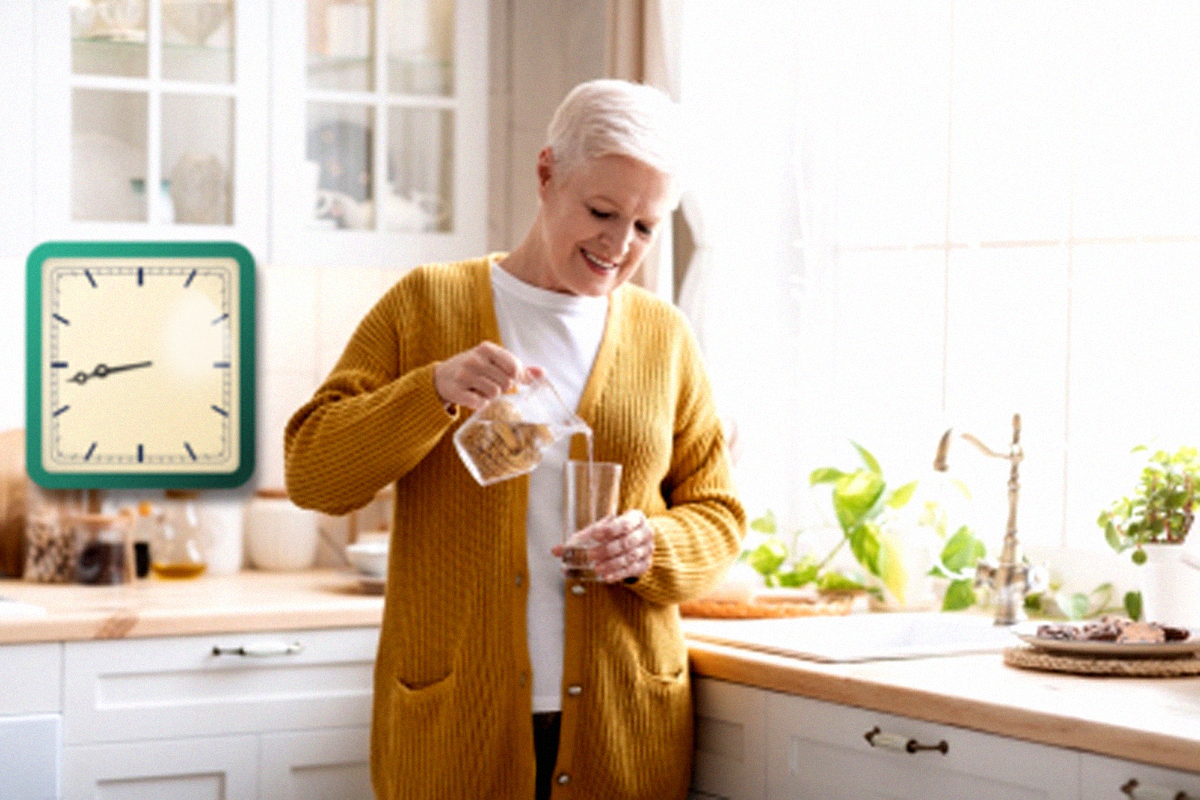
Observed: 8:43
